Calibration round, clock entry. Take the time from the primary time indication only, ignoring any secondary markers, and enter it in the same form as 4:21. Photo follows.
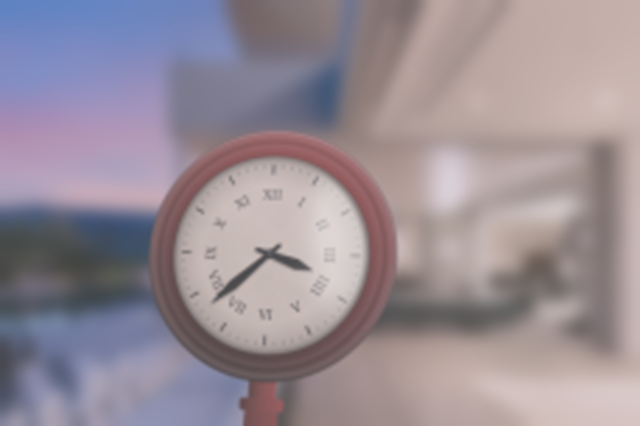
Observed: 3:38
